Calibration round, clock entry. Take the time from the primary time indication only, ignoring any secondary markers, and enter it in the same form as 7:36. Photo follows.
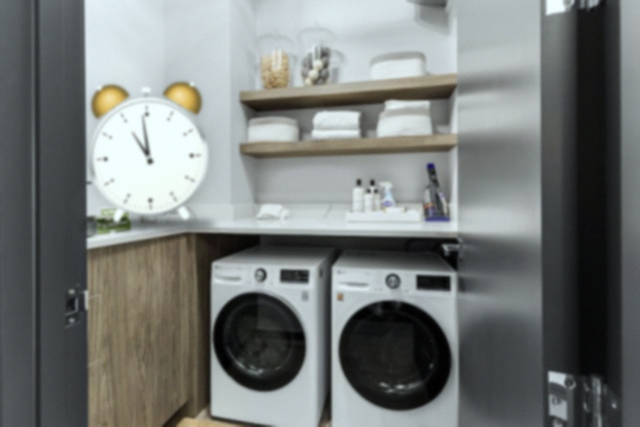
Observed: 10:59
